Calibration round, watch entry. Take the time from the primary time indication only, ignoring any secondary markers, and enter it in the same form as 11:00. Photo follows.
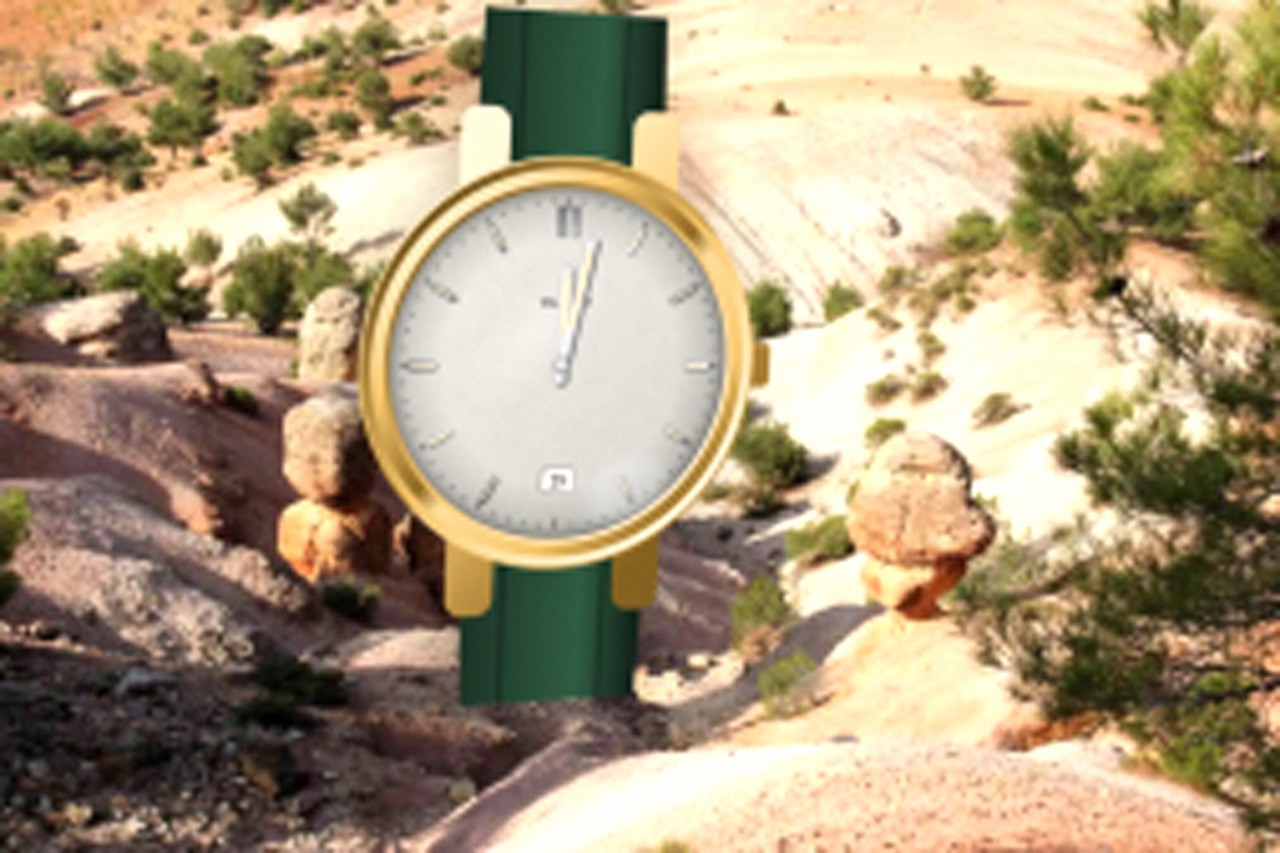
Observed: 12:02
